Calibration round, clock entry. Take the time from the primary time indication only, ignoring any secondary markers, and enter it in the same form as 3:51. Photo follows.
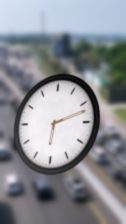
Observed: 6:12
